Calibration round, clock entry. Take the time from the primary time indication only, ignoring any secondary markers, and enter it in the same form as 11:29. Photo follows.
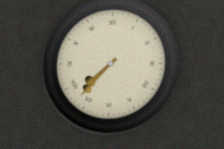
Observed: 7:37
